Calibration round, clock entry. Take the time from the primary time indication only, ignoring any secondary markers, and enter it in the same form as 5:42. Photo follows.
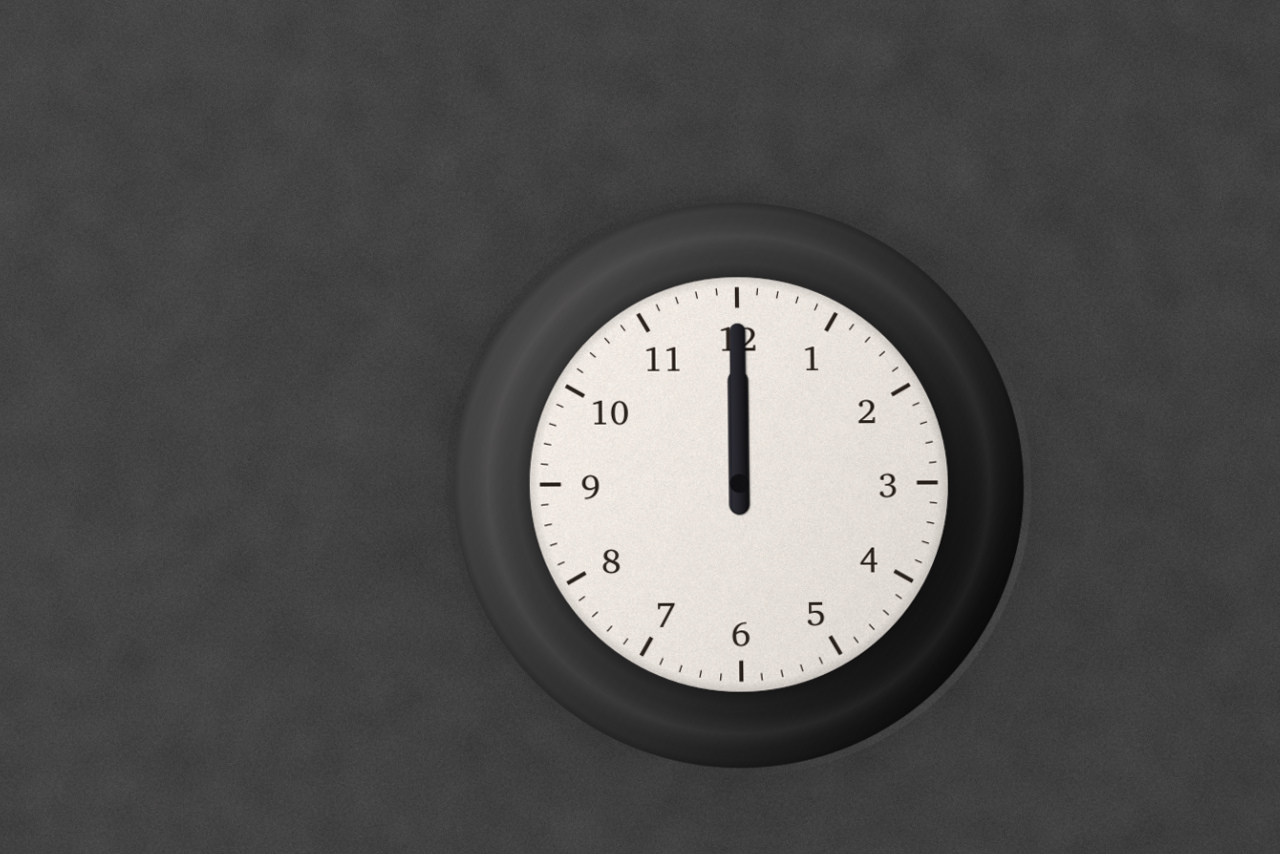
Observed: 12:00
